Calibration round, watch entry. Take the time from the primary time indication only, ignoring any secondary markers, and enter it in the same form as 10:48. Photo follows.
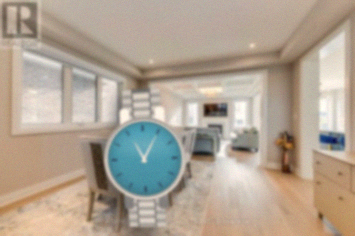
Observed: 11:05
